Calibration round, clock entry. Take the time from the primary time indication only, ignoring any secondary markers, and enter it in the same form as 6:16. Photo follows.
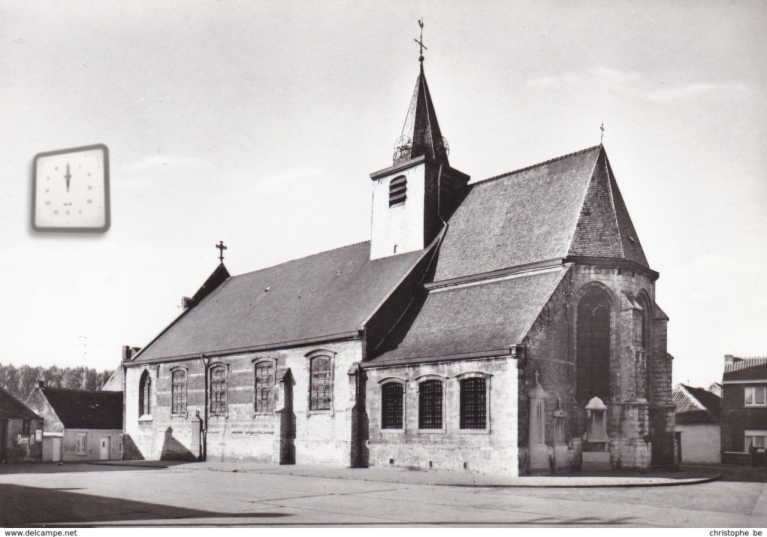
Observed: 12:00
